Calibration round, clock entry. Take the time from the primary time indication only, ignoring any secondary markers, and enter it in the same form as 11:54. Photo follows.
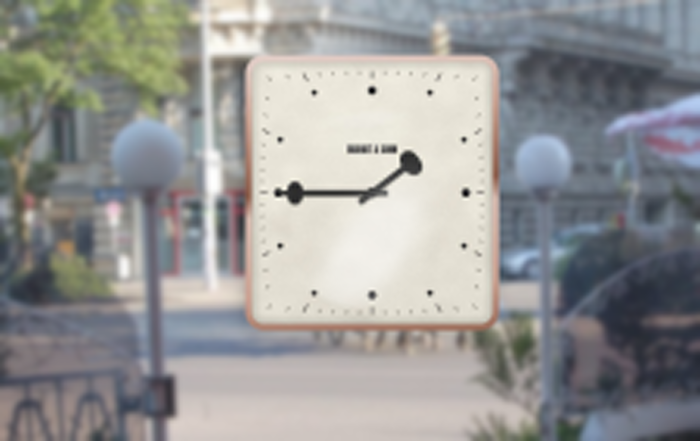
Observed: 1:45
